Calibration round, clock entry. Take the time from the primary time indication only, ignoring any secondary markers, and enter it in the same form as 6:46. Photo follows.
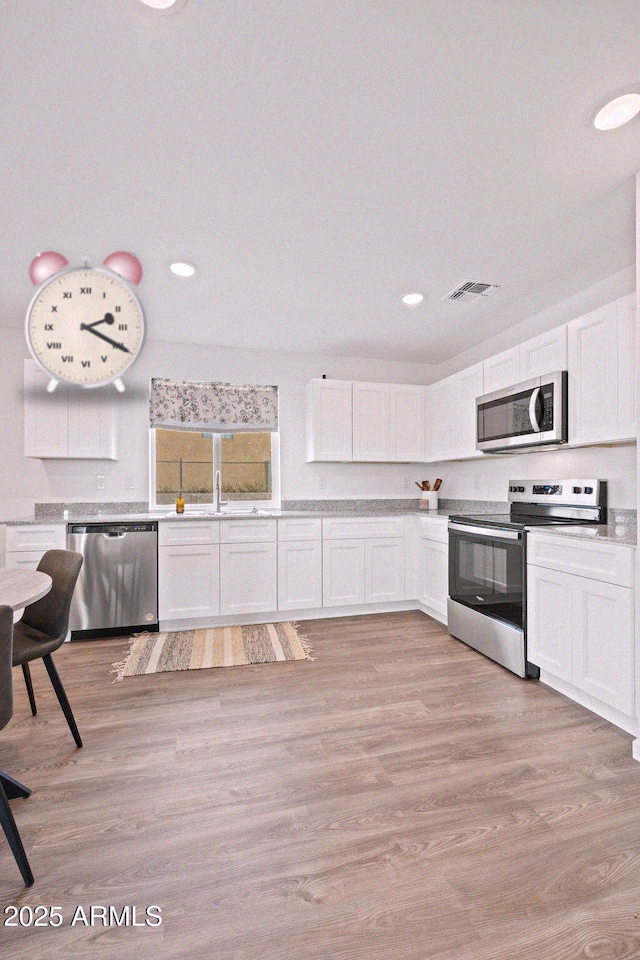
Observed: 2:20
